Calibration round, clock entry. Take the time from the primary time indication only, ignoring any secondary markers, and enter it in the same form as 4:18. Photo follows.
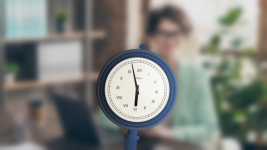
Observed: 5:57
